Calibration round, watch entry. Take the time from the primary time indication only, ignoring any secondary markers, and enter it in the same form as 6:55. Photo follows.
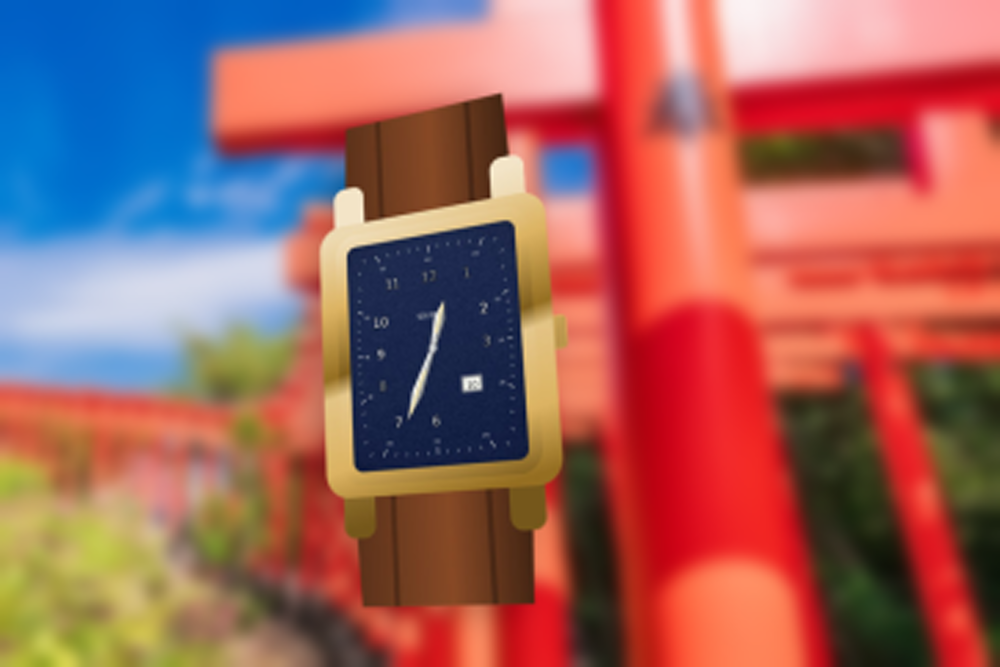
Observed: 12:34
